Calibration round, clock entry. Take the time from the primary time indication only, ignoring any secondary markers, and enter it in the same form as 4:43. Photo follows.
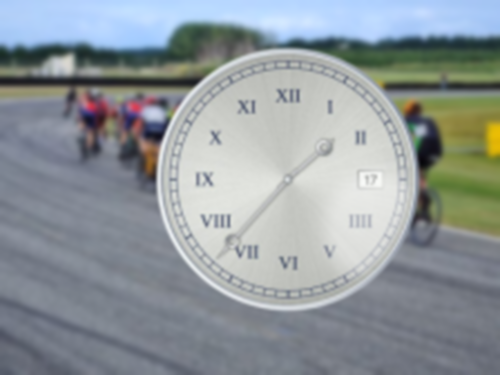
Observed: 1:37
